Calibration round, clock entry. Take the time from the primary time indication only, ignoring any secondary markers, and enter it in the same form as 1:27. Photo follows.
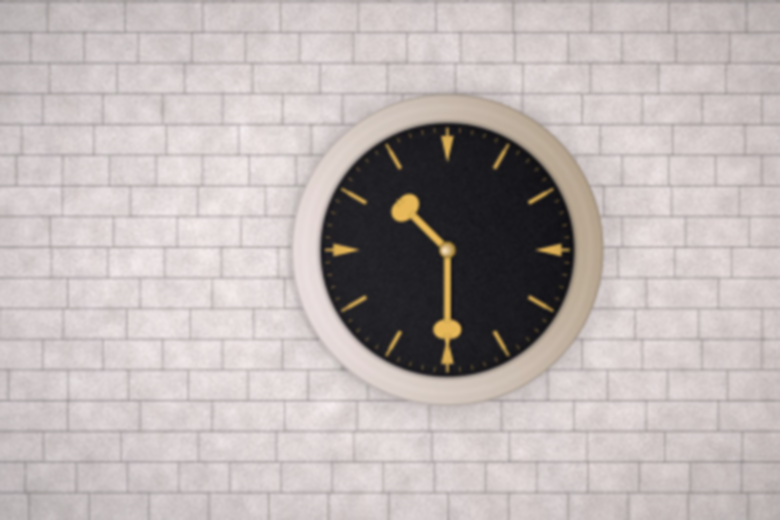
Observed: 10:30
